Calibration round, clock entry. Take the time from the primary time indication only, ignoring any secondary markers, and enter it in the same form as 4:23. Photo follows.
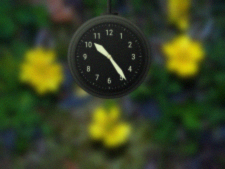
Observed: 10:24
